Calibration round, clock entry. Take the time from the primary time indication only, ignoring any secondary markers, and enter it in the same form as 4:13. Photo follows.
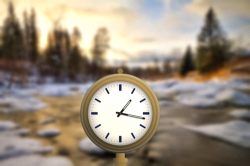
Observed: 1:17
